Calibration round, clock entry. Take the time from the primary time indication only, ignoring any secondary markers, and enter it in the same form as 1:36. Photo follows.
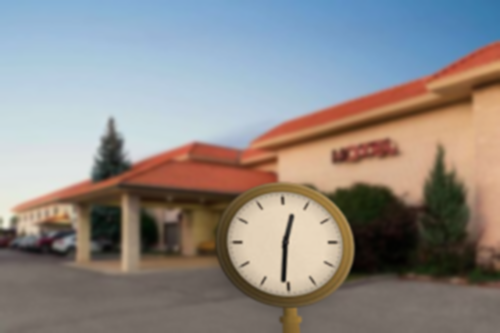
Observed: 12:31
